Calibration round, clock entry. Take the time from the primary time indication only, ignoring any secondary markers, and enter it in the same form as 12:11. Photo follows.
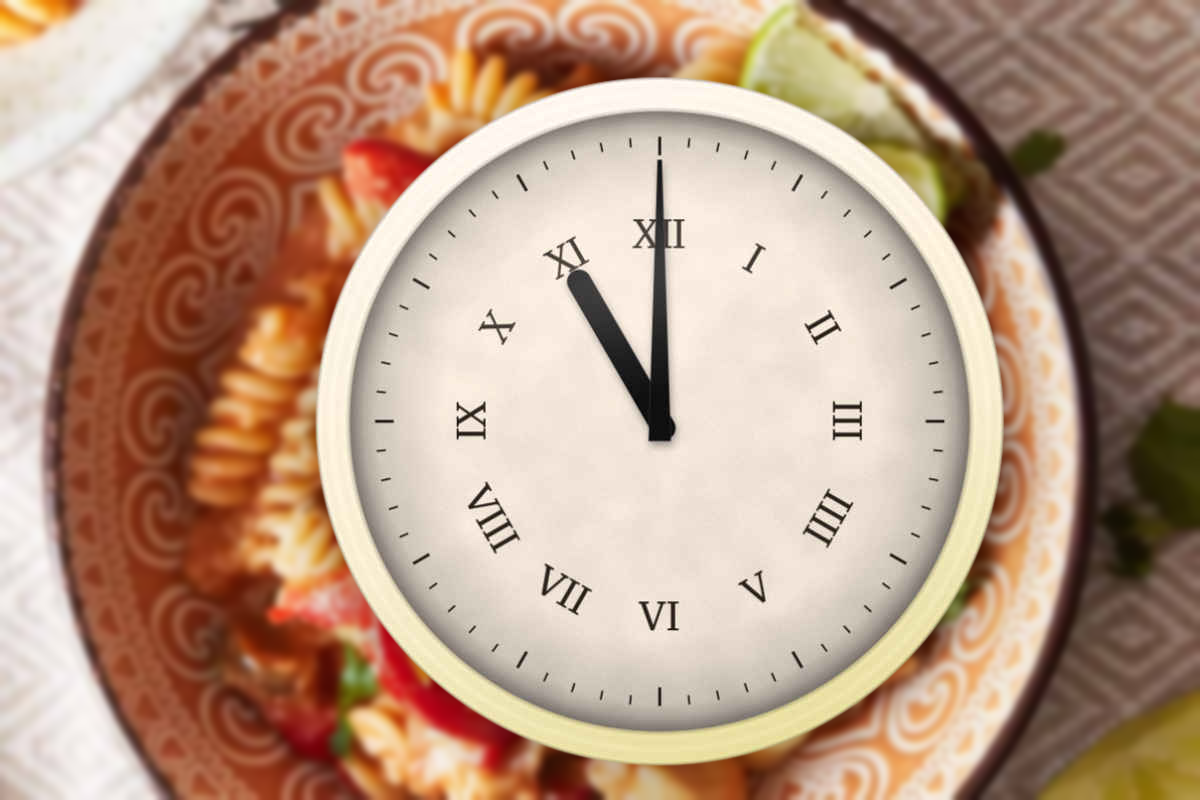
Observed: 11:00
